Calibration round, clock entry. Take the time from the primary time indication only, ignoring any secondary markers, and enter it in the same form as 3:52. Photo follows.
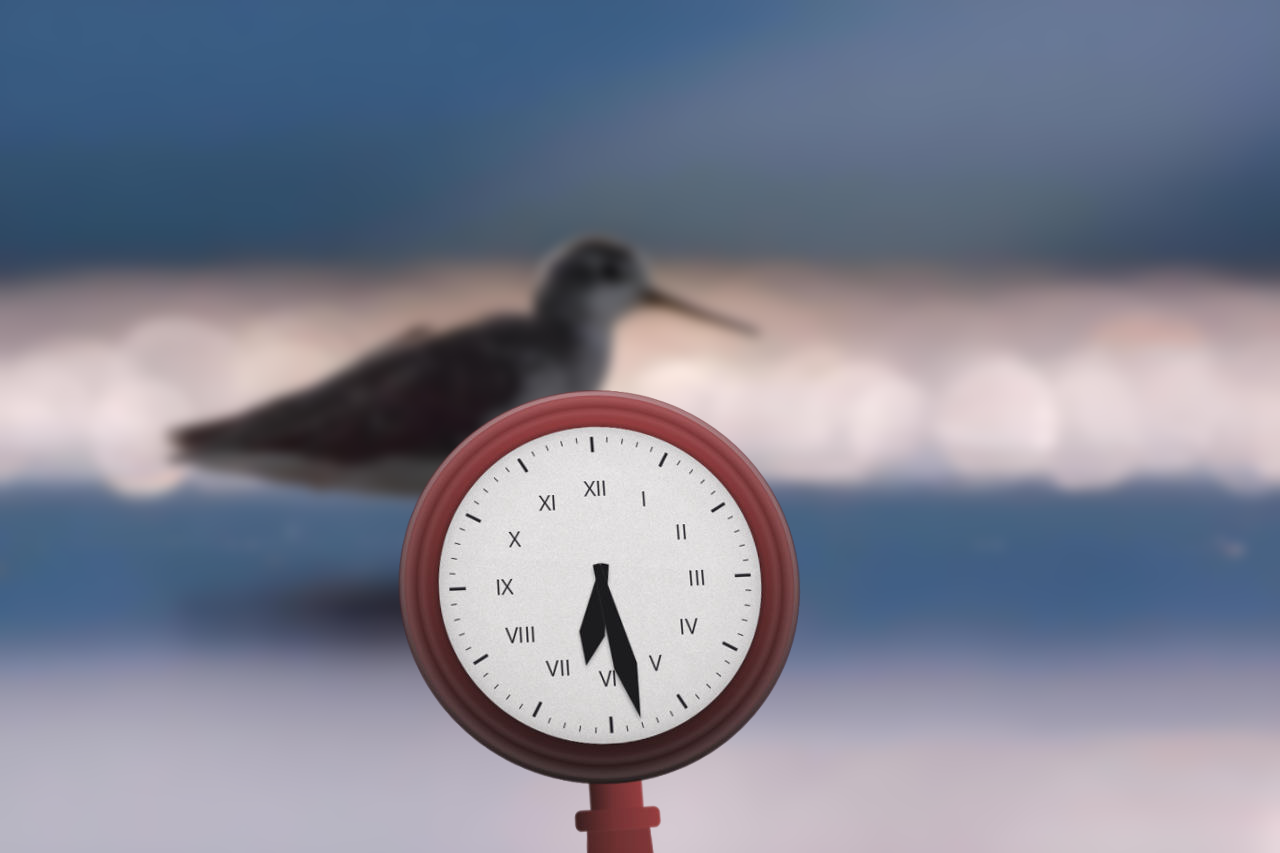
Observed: 6:28
